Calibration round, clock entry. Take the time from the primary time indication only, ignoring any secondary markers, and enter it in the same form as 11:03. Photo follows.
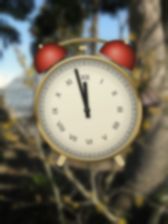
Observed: 11:58
